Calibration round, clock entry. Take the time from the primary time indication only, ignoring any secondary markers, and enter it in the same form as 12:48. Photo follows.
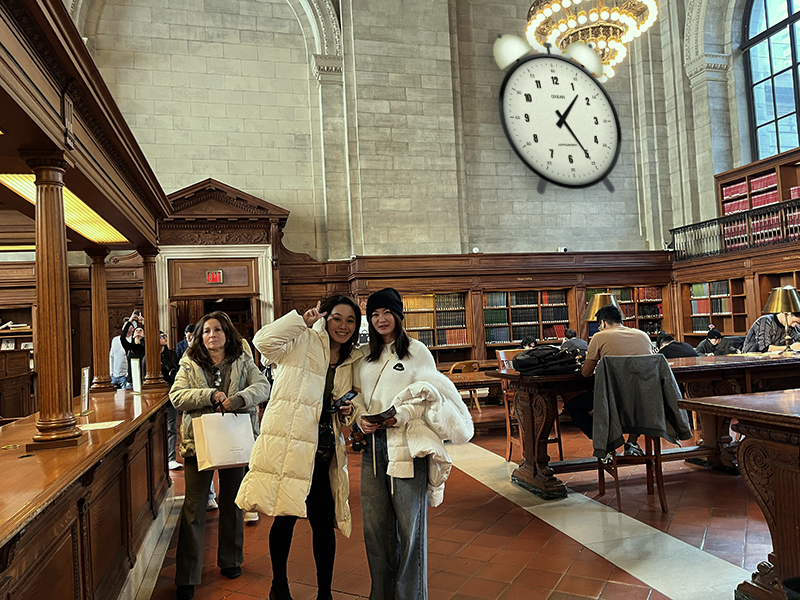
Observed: 1:25
